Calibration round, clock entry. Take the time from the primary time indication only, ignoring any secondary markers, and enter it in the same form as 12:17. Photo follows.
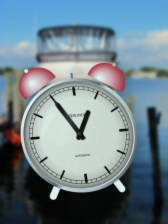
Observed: 12:55
